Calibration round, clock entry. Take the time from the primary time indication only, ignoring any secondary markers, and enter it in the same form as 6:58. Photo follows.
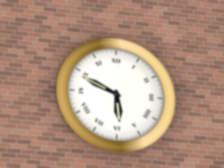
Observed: 5:49
